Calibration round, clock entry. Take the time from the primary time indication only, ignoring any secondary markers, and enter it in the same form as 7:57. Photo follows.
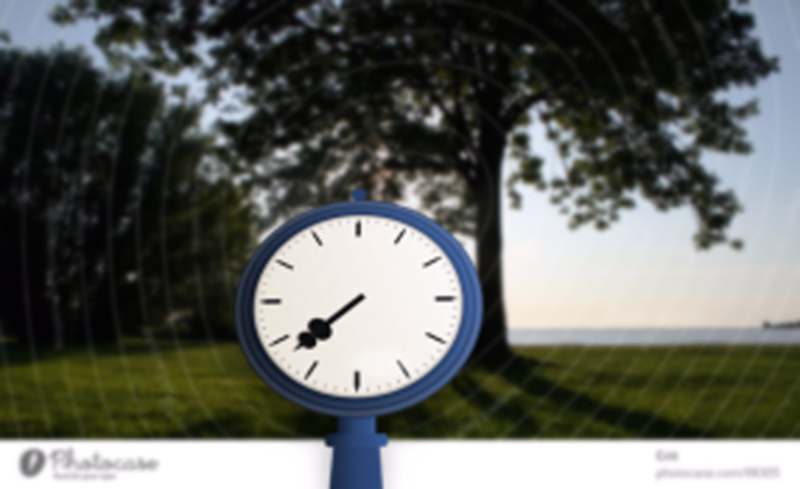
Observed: 7:38
